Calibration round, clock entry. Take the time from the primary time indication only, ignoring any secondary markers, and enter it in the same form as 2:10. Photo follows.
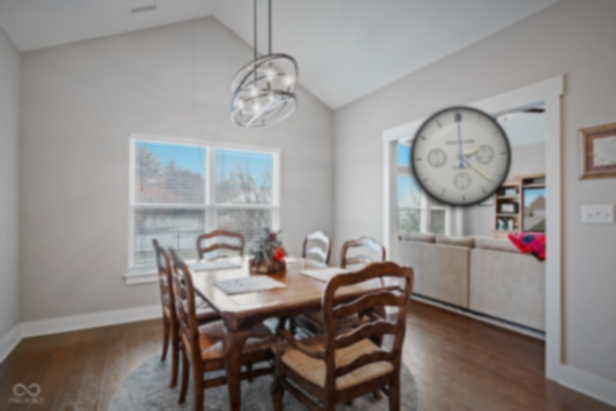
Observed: 2:22
